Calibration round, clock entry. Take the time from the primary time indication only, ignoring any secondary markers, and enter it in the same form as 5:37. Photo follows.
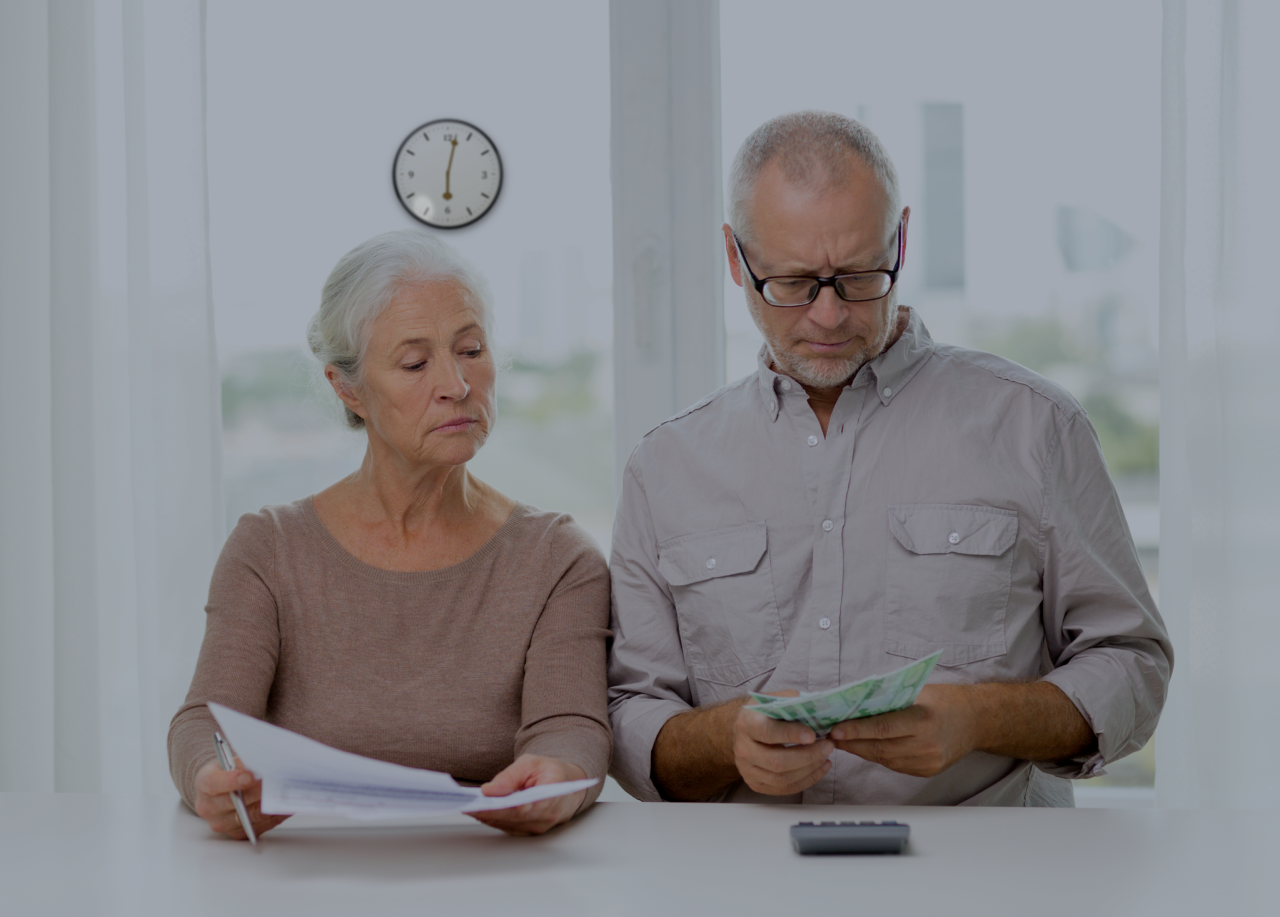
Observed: 6:02
